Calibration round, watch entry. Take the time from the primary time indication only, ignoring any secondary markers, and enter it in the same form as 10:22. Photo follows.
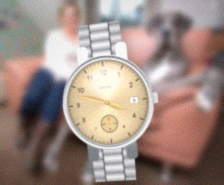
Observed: 3:48
